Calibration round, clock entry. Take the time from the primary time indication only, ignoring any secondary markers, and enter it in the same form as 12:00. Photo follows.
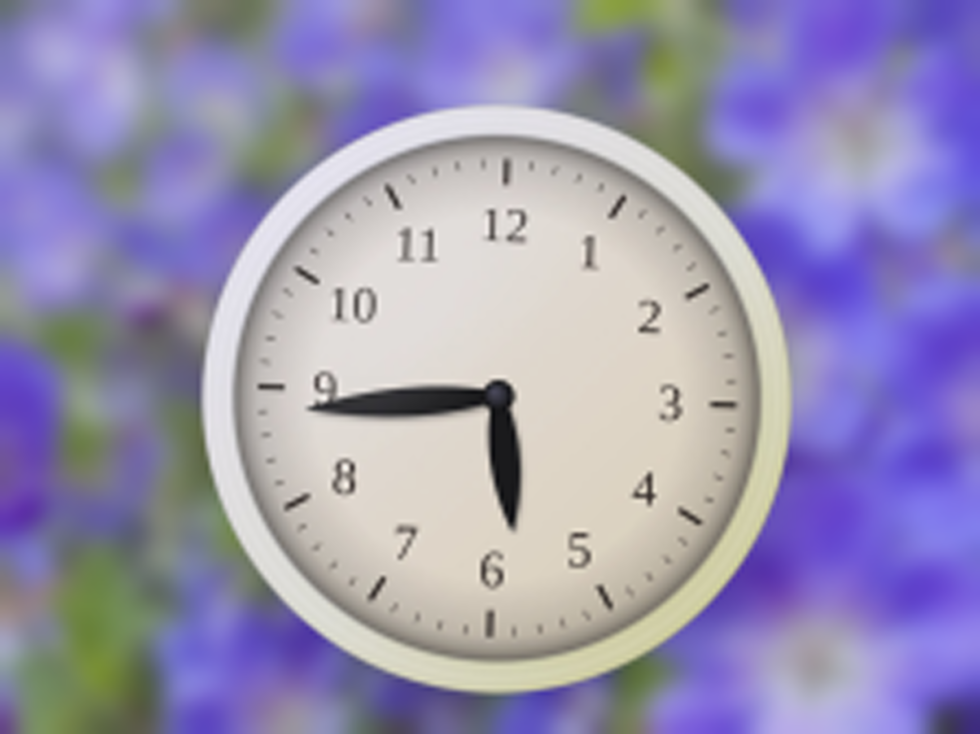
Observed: 5:44
